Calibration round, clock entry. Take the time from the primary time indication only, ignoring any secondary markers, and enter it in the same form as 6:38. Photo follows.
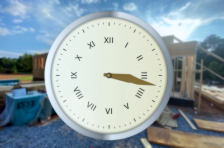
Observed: 3:17
